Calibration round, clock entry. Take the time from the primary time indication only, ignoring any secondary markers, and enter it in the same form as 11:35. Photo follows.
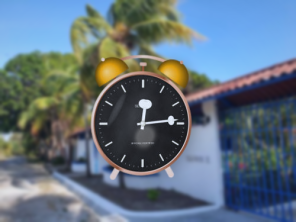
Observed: 12:14
